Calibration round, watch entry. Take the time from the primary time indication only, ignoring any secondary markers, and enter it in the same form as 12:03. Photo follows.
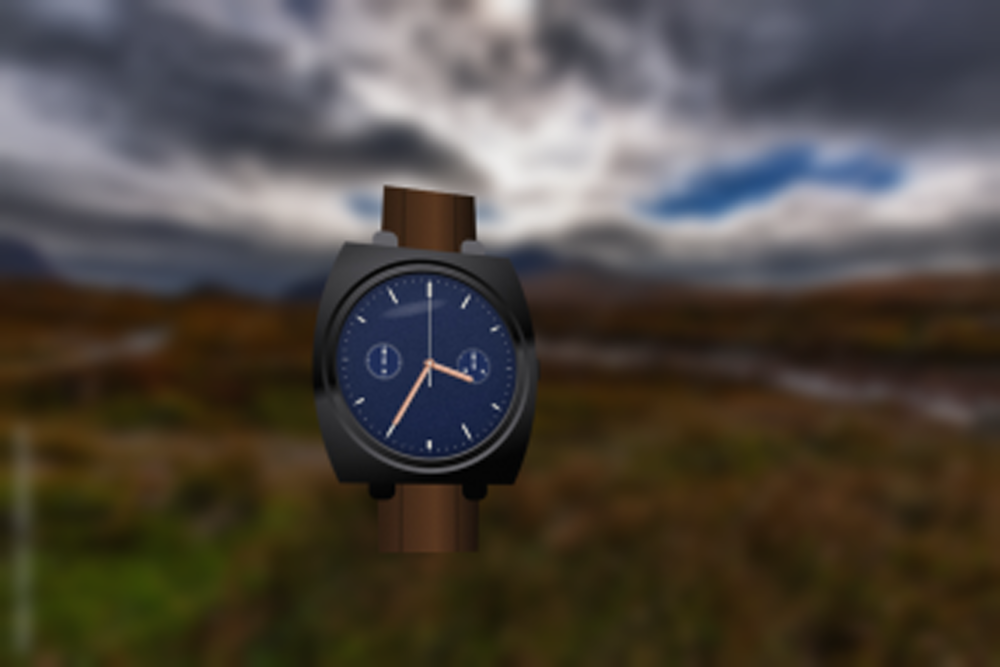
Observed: 3:35
